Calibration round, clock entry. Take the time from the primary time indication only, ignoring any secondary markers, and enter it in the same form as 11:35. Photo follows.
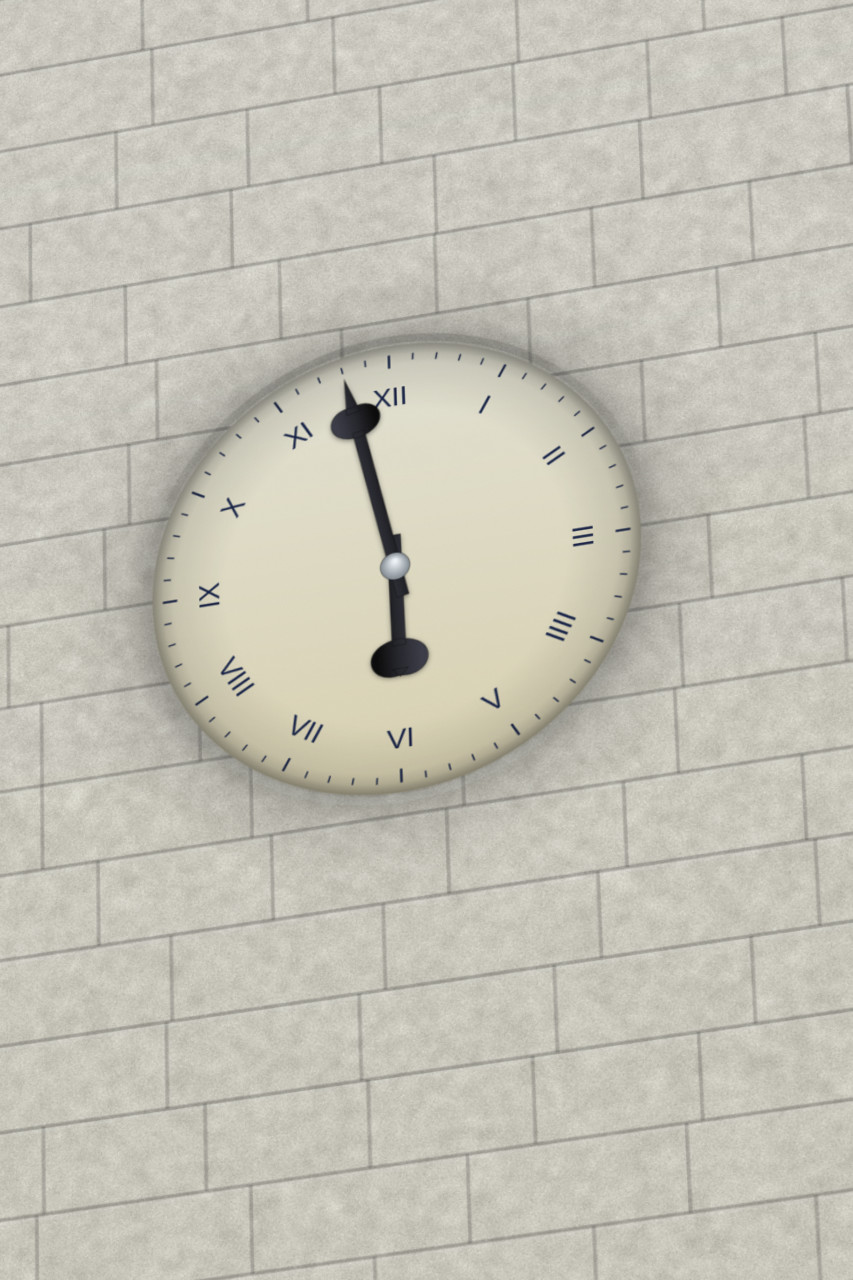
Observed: 5:58
